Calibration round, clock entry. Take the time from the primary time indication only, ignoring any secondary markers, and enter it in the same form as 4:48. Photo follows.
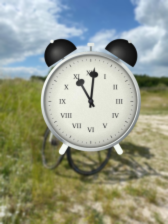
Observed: 11:01
